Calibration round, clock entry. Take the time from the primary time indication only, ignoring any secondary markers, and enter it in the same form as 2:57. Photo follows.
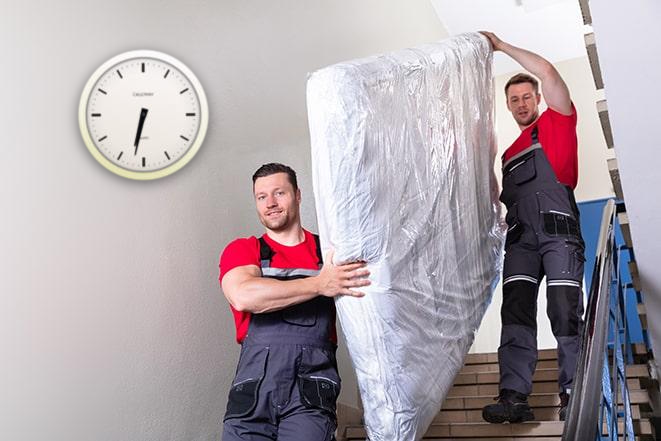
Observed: 6:32
